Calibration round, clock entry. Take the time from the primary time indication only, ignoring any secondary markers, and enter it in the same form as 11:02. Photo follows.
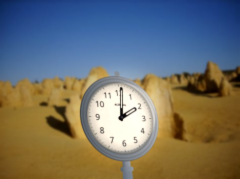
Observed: 2:01
